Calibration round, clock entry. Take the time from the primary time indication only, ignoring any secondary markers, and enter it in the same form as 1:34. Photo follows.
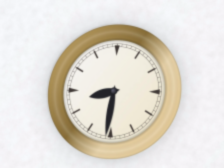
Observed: 8:31
